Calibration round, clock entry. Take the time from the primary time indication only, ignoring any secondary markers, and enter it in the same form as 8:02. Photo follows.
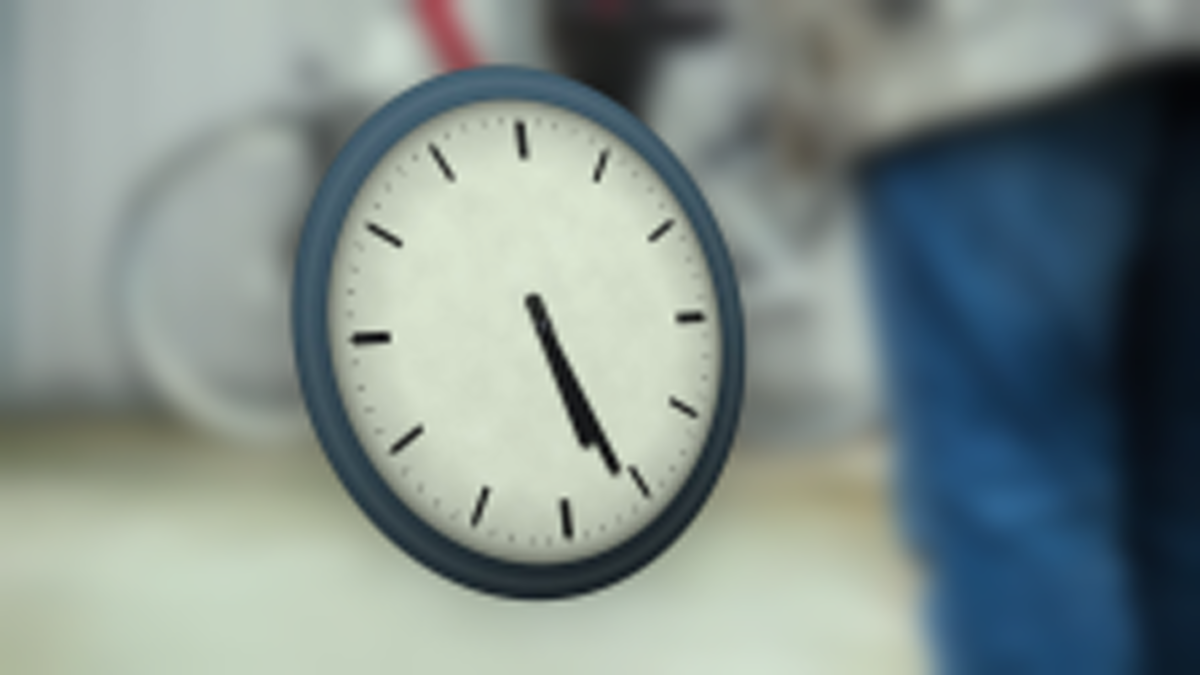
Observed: 5:26
